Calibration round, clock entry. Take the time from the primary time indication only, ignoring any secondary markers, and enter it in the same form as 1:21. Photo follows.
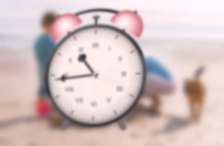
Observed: 10:44
